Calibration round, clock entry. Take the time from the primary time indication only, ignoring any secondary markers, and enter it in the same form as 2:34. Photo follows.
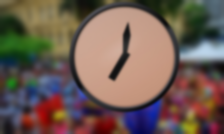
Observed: 7:01
